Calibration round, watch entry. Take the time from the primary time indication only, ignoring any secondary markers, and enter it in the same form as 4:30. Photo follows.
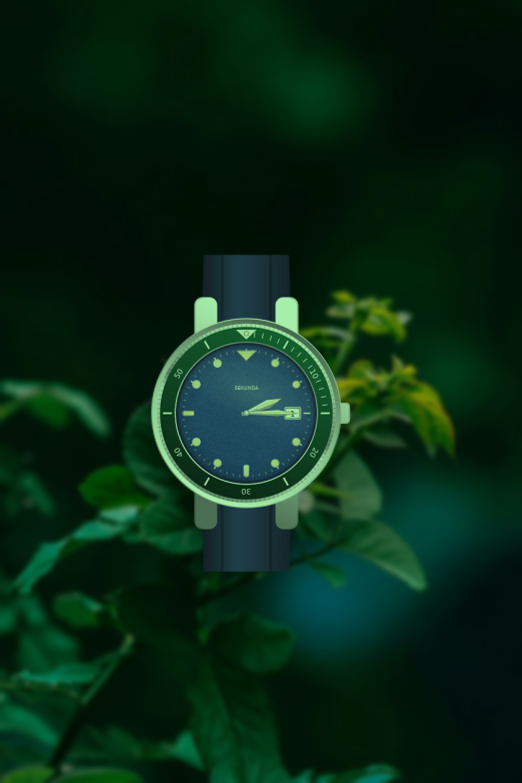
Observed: 2:15
